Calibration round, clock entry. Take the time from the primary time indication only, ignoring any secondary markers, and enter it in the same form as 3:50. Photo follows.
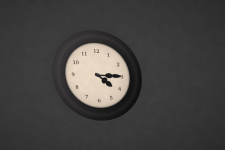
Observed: 4:15
